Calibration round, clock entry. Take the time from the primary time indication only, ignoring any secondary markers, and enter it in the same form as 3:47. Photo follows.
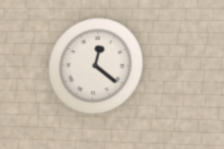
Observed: 12:21
